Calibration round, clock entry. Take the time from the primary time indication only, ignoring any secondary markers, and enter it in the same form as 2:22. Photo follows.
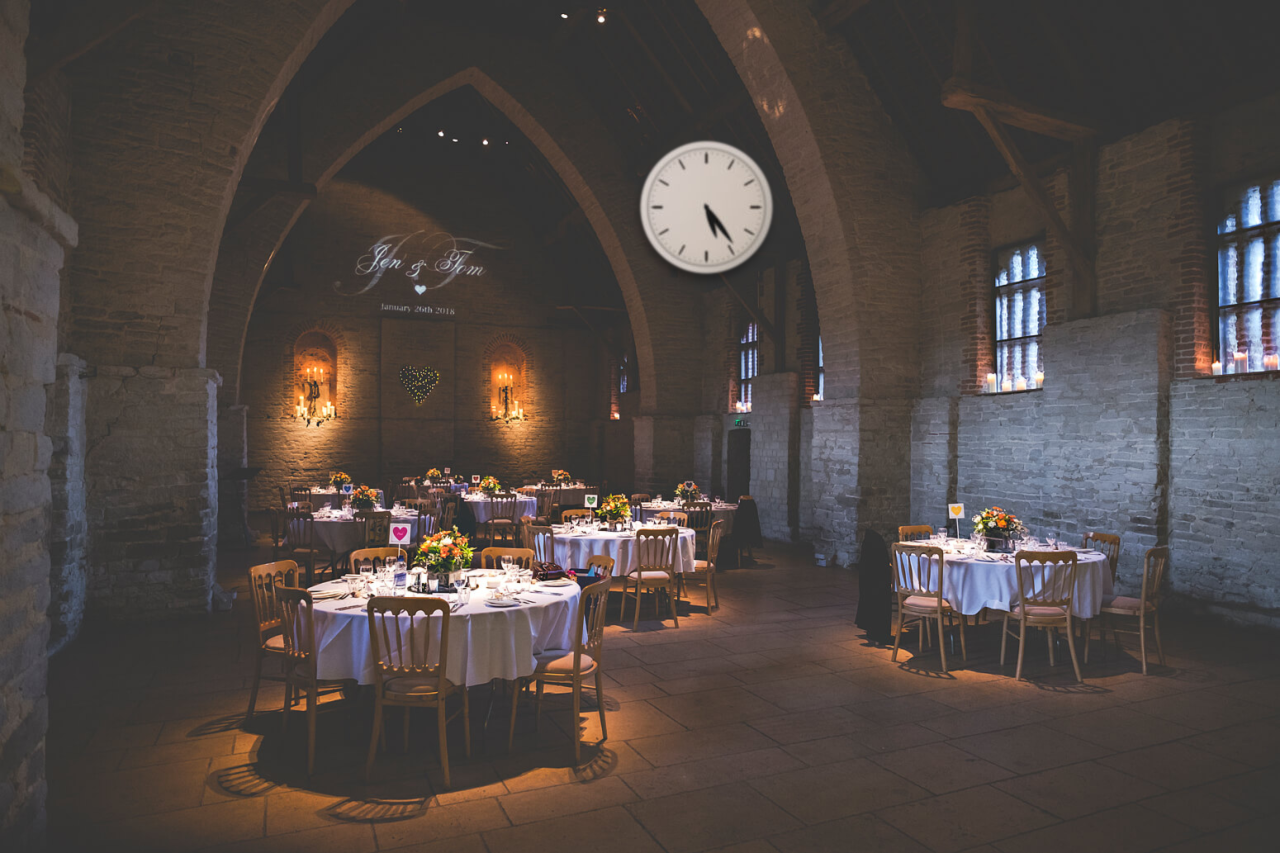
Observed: 5:24
